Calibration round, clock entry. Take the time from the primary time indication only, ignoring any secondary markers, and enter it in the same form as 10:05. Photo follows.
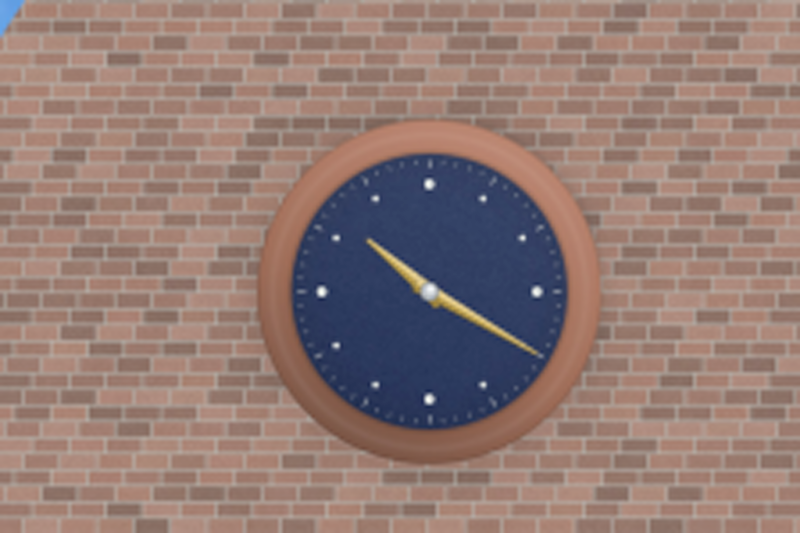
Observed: 10:20
